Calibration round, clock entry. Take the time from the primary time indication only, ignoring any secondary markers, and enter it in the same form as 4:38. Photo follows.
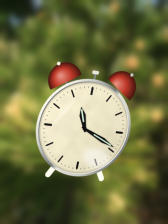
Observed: 11:19
